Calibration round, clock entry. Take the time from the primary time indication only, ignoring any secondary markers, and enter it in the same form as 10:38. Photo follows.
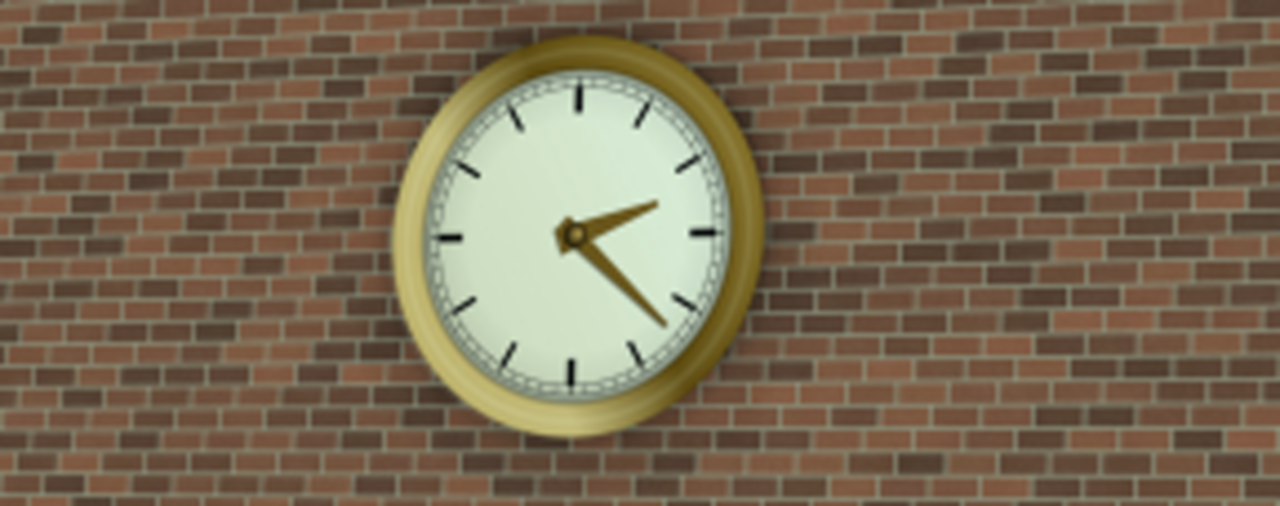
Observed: 2:22
